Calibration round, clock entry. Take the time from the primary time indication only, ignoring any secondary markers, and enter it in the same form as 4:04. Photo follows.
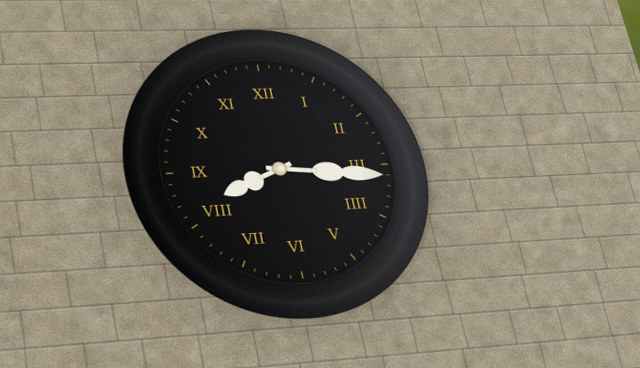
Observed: 8:16
